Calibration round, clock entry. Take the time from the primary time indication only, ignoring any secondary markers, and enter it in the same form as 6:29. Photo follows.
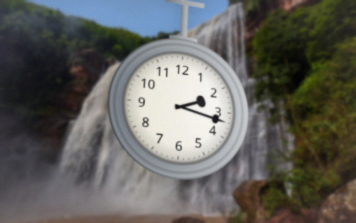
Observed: 2:17
